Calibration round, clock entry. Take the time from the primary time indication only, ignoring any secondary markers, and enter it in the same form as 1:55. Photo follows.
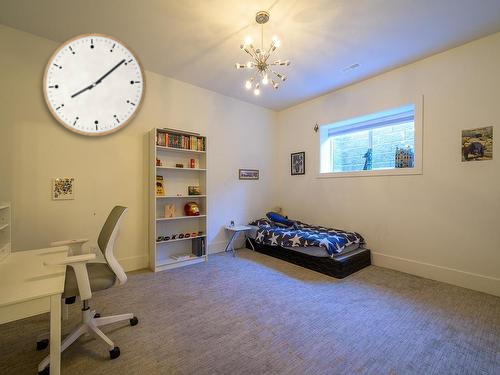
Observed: 8:09
